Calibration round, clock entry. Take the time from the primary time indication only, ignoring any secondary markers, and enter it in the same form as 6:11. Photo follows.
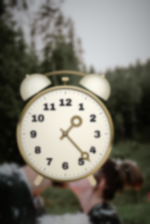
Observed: 1:23
